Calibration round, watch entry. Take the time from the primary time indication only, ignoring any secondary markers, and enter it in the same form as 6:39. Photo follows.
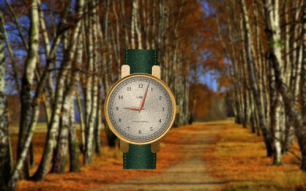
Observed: 9:03
